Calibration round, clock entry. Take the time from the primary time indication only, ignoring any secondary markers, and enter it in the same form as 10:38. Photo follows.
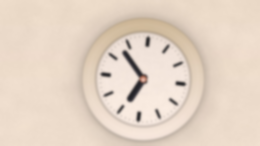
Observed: 6:53
